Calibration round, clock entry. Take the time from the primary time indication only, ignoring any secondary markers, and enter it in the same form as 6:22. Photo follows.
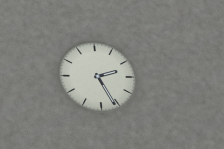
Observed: 2:26
